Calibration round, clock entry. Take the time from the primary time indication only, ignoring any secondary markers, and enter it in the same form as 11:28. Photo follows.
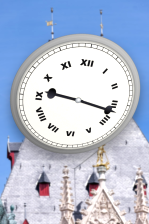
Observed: 9:17
